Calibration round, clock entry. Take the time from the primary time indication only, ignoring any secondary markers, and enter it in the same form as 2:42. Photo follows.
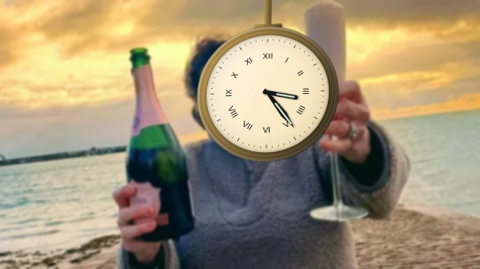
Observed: 3:24
